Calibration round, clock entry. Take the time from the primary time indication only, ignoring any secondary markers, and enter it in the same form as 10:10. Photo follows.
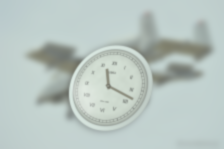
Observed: 11:18
